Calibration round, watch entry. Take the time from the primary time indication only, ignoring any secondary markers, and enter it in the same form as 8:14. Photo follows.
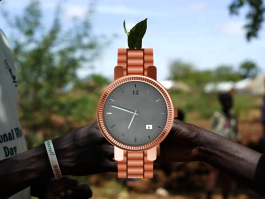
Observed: 6:48
